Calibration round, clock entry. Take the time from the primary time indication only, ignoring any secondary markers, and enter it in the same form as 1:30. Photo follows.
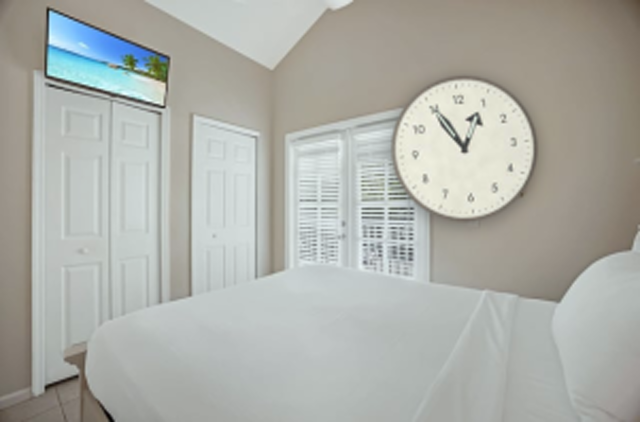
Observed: 12:55
